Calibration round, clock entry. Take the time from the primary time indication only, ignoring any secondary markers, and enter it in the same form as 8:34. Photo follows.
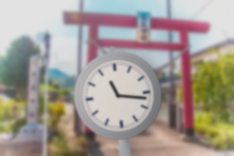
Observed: 11:17
